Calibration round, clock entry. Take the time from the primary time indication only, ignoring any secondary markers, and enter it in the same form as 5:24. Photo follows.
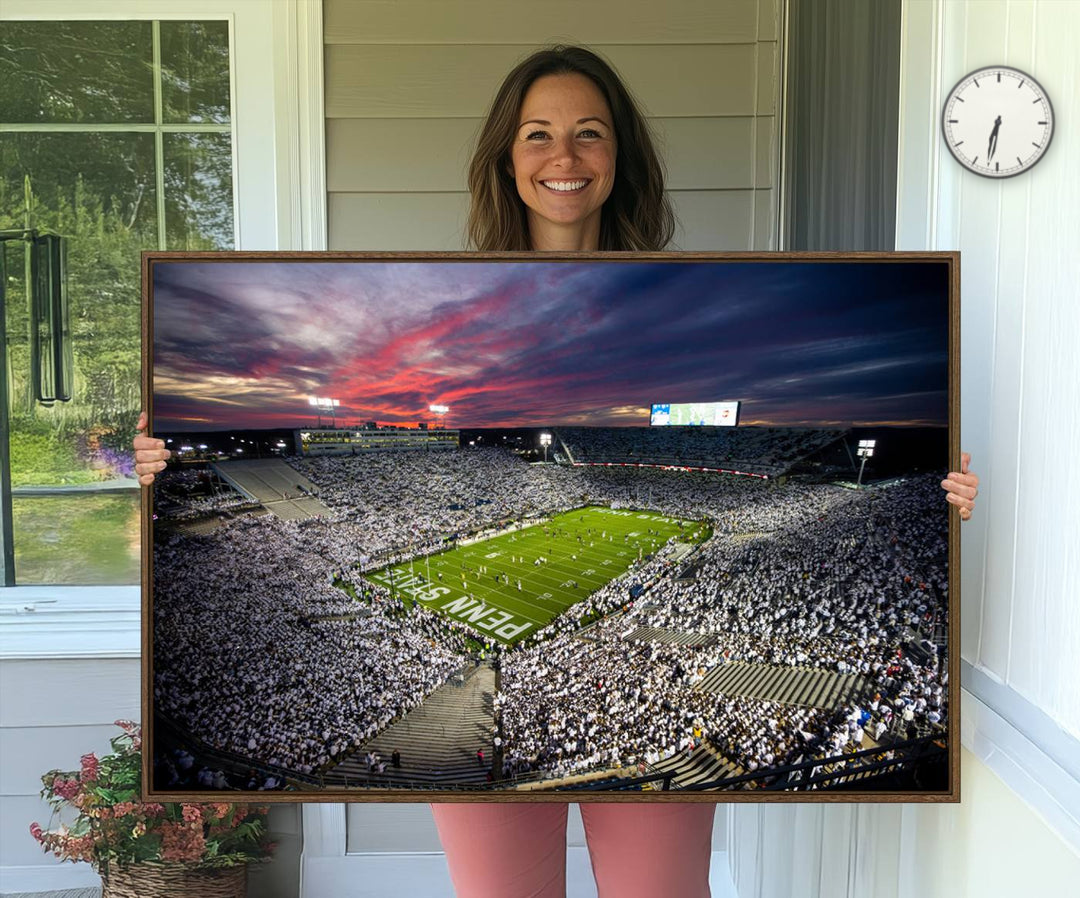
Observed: 6:32
